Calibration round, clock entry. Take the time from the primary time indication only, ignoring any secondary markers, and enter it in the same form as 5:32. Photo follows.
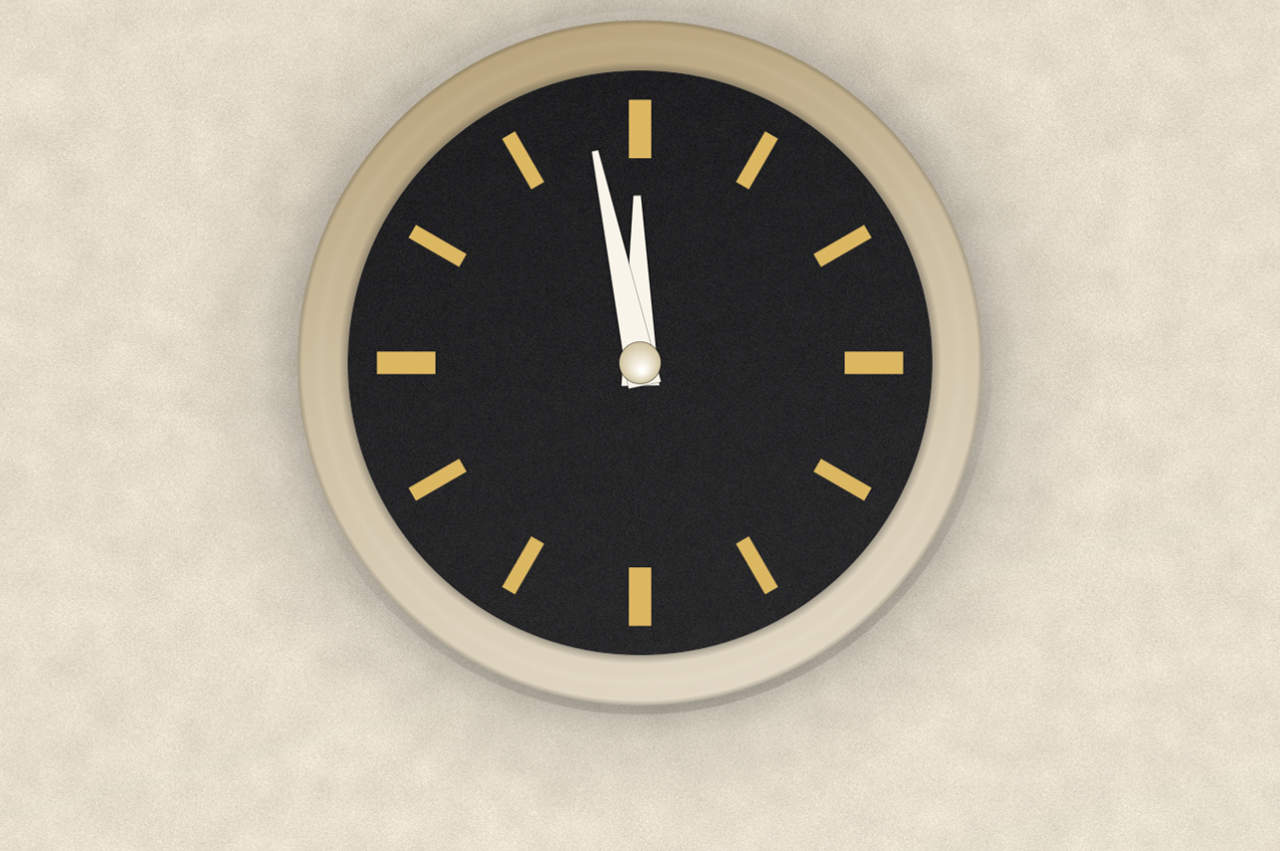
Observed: 11:58
